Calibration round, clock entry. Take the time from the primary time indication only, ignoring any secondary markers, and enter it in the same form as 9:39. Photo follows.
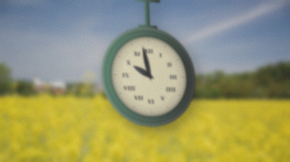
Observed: 9:58
